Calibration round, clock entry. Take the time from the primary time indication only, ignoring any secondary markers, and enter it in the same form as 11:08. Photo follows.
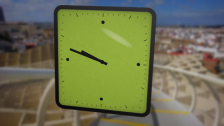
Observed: 9:48
